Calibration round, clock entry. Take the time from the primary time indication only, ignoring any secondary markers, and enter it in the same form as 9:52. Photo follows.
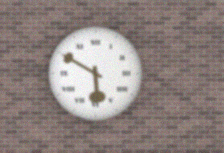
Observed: 5:50
